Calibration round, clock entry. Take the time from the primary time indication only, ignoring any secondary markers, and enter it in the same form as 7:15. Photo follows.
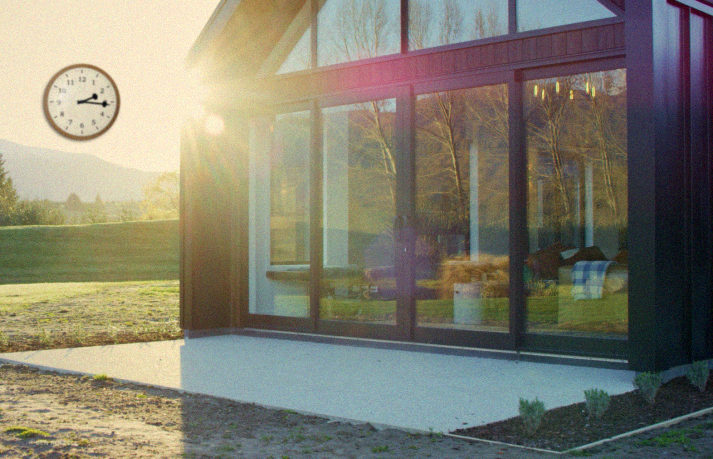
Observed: 2:16
